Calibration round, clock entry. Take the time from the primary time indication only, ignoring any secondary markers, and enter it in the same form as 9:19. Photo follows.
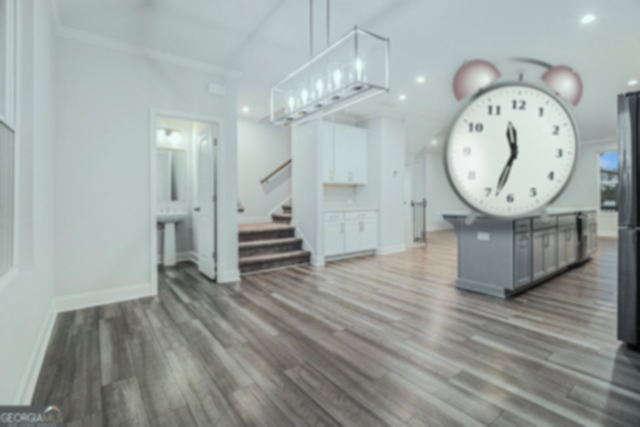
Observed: 11:33
